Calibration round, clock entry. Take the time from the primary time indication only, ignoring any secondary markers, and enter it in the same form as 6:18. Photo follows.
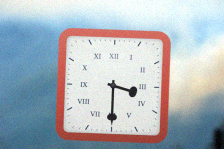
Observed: 3:30
